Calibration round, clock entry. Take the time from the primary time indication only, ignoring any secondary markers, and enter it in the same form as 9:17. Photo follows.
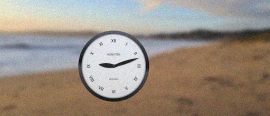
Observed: 9:12
